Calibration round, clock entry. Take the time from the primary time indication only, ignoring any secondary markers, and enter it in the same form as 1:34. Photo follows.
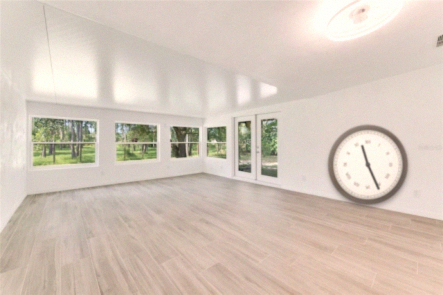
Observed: 11:26
